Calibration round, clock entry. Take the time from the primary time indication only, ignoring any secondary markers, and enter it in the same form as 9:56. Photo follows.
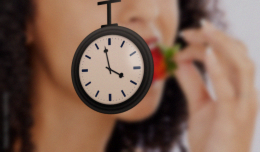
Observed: 3:58
